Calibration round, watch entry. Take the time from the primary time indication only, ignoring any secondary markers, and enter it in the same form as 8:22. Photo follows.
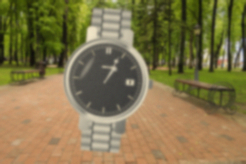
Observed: 1:04
